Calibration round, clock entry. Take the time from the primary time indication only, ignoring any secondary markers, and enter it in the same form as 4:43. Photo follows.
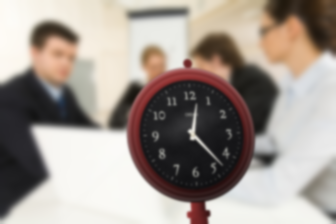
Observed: 12:23
